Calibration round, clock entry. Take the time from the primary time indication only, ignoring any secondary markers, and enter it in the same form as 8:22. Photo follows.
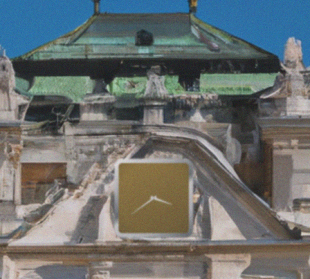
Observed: 3:39
